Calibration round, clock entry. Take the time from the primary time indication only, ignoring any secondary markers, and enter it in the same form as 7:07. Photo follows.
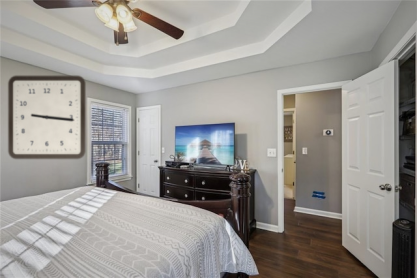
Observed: 9:16
